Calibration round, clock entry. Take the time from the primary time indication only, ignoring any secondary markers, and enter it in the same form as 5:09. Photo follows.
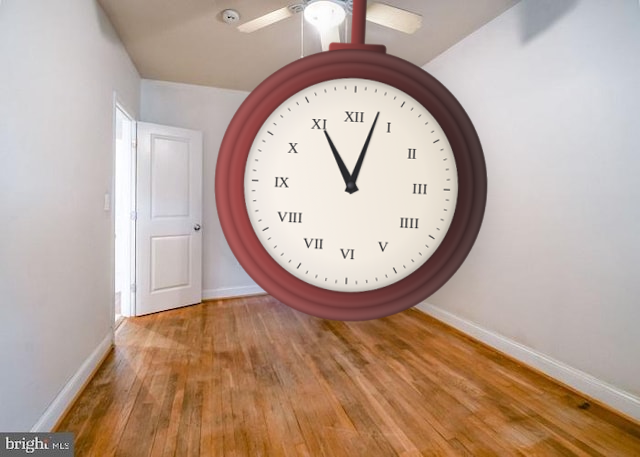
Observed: 11:03
